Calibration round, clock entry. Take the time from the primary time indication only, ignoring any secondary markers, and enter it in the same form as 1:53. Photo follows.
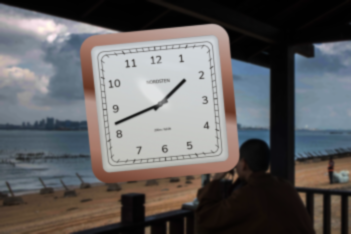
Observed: 1:42
